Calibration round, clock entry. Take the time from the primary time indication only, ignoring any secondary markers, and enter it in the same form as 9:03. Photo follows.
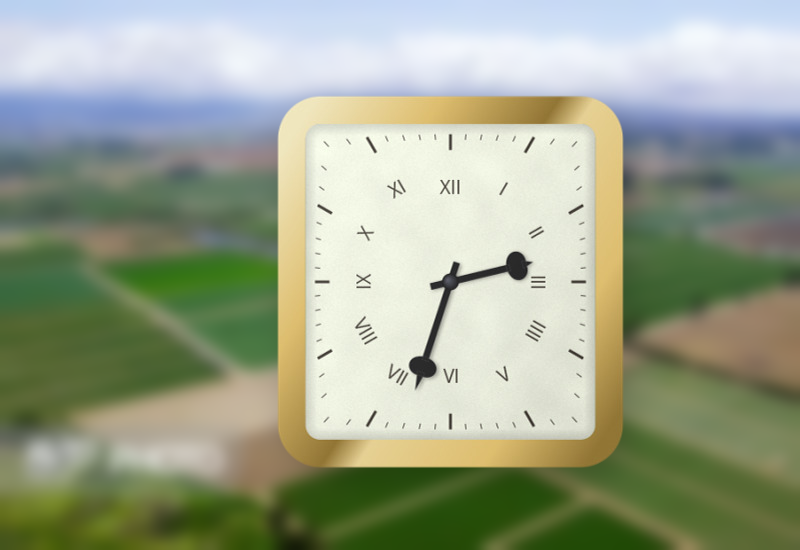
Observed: 2:33
